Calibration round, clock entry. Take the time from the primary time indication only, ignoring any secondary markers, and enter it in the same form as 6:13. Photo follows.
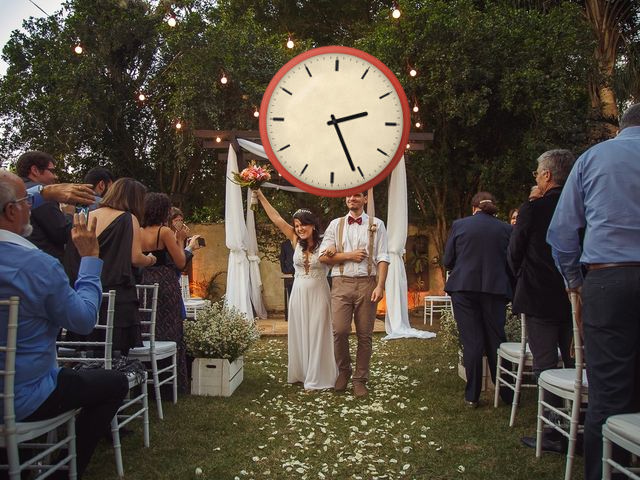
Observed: 2:26
